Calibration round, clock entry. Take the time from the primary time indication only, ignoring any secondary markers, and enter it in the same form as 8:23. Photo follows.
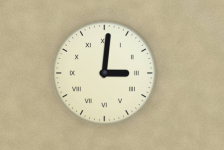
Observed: 3:01
